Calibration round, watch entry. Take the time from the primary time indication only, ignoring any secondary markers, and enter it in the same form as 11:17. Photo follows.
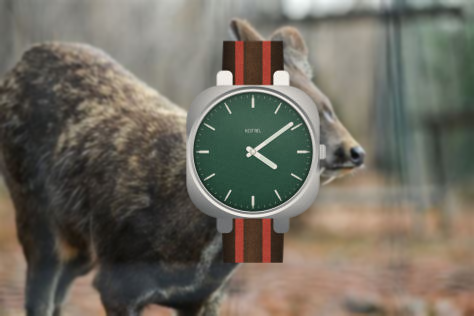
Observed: 4:09
